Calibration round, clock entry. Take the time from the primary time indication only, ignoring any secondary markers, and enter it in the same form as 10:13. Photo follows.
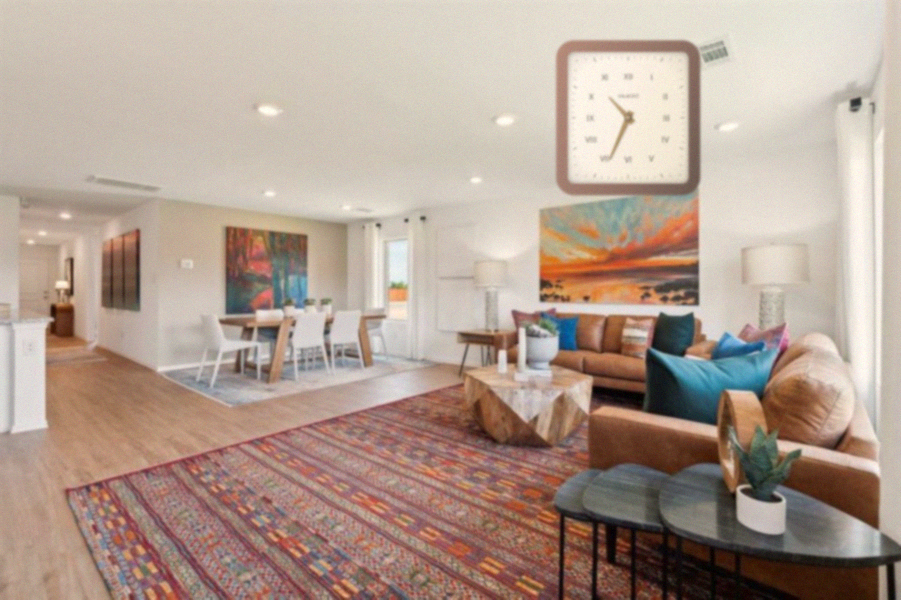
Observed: 10:34
